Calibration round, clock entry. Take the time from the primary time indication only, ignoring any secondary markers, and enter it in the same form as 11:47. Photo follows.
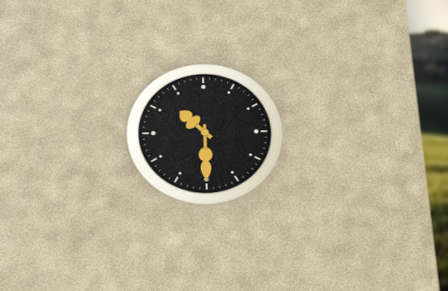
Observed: 10:30
